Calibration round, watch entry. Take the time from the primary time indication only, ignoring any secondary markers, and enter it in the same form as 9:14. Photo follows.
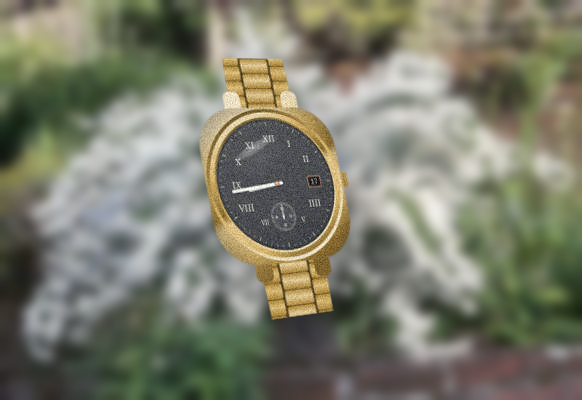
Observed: 8:44
